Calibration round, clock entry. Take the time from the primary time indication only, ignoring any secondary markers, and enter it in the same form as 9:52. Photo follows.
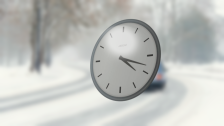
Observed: 4:18
